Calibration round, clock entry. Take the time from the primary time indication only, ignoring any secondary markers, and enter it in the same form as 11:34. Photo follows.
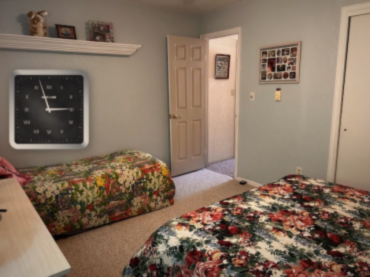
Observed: 2:57
